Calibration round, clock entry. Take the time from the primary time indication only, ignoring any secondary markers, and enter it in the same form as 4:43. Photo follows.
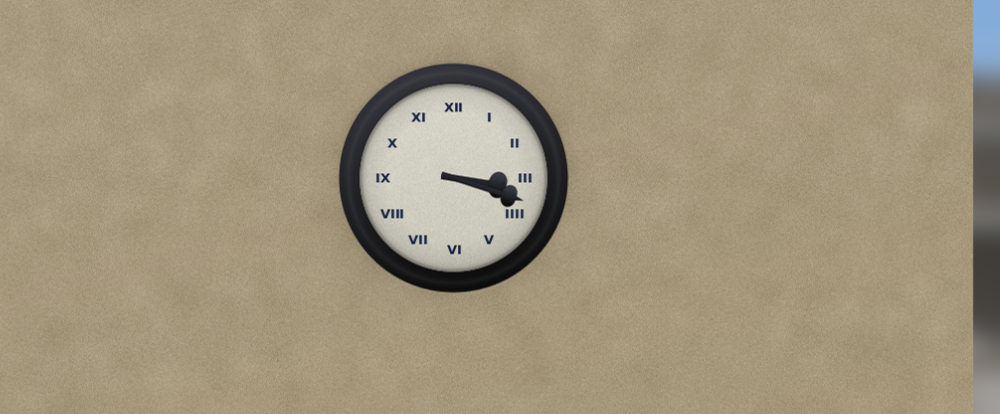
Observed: 3:18
